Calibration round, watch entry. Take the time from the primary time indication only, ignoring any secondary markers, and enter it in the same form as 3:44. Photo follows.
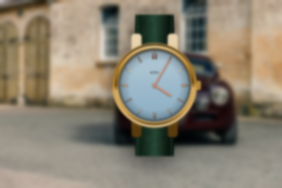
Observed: 4:05
